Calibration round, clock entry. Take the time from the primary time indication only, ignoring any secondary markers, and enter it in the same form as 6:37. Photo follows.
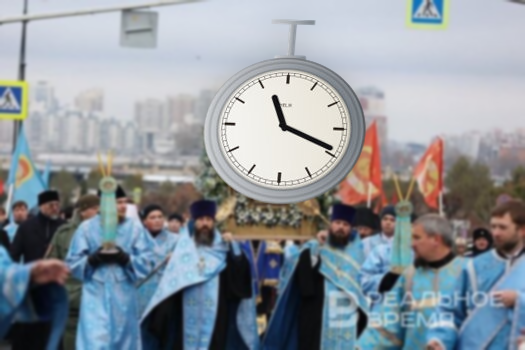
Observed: 11:19
